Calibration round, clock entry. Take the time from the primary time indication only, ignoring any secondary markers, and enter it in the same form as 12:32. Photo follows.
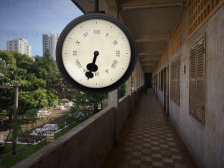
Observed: 6:33
